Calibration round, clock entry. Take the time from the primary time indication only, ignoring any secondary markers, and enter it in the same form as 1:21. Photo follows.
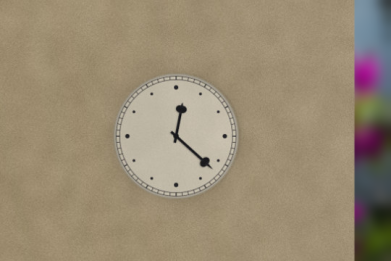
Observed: 12:22
